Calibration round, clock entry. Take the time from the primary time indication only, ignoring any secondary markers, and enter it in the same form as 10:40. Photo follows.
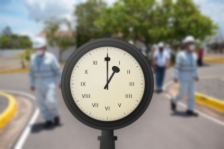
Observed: 1:00
